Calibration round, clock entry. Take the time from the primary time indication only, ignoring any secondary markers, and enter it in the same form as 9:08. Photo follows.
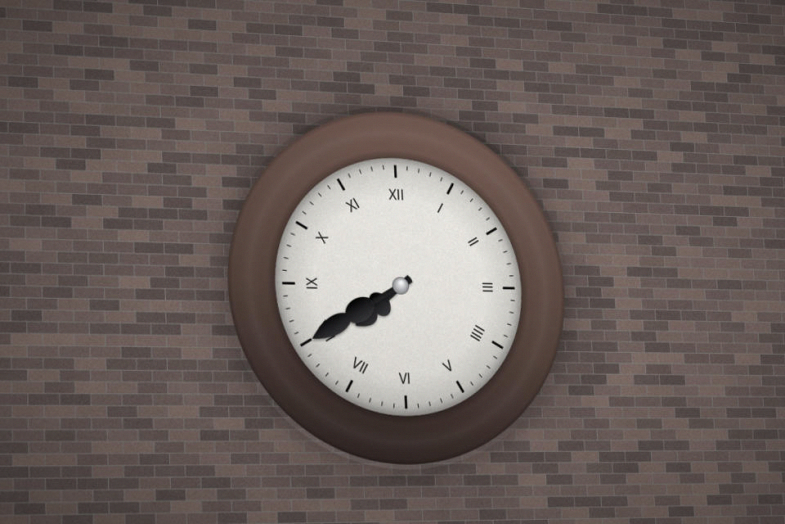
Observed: 7:40
